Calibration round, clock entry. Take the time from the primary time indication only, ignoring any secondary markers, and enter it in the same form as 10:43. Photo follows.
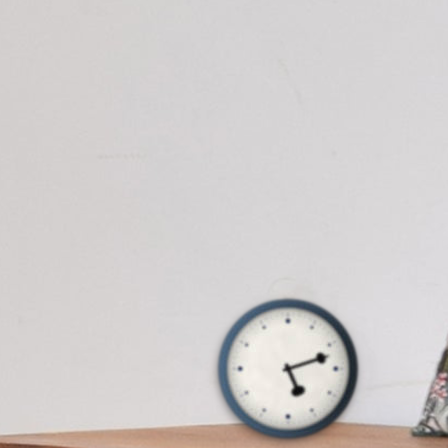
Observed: 5:12
